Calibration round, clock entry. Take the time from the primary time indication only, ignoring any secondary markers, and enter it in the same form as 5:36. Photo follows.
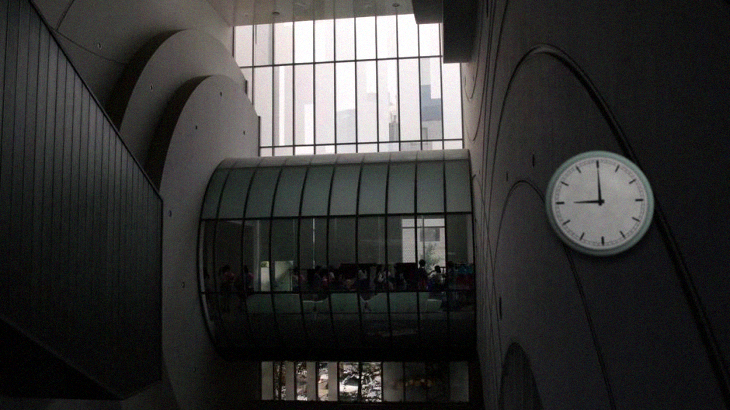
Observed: 9:00
